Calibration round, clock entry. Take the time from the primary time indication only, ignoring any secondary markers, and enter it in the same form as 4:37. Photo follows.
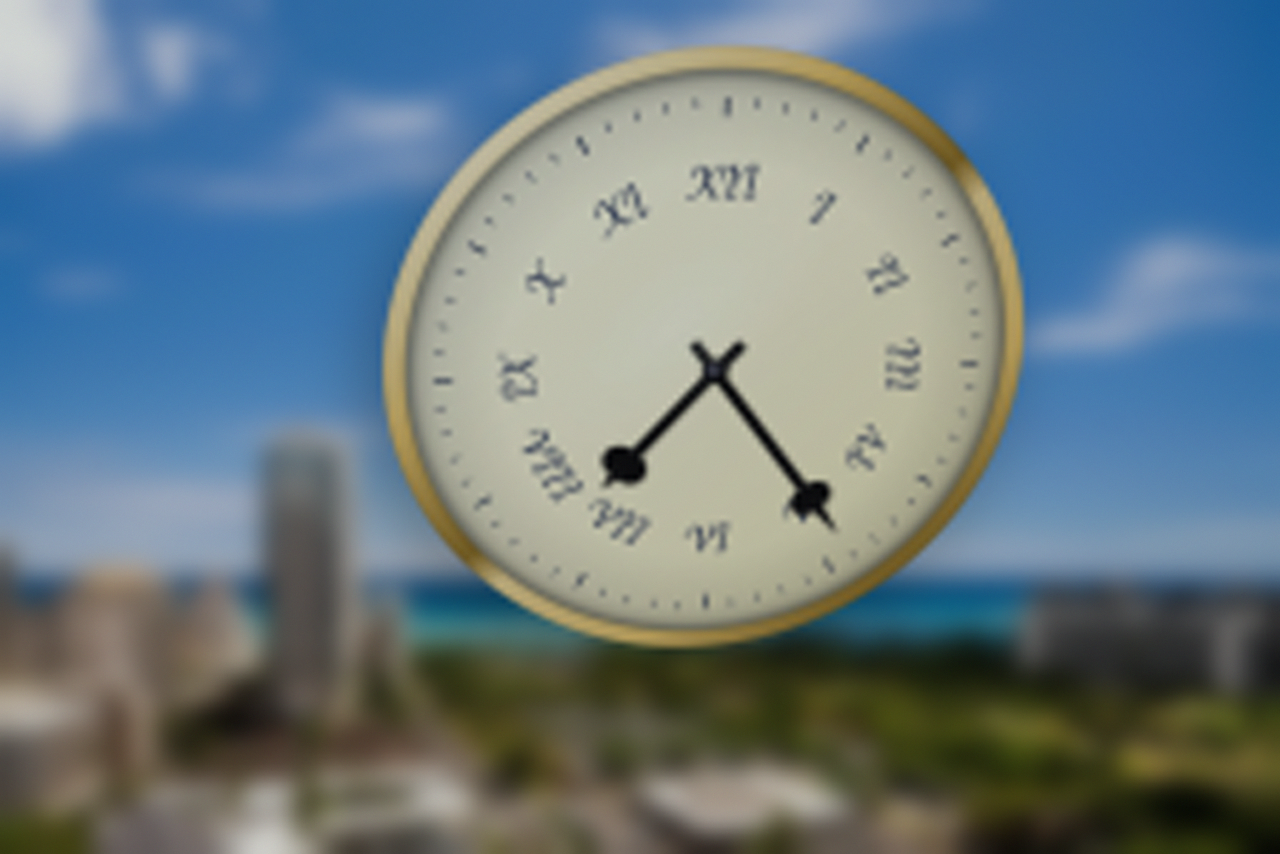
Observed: 7:24
